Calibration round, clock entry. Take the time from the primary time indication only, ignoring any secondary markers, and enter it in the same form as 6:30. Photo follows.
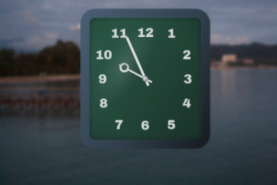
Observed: 9:56
